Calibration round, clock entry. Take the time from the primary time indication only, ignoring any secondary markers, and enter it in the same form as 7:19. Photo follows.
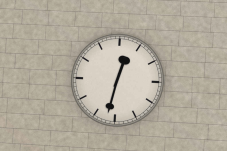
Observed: 12:32
